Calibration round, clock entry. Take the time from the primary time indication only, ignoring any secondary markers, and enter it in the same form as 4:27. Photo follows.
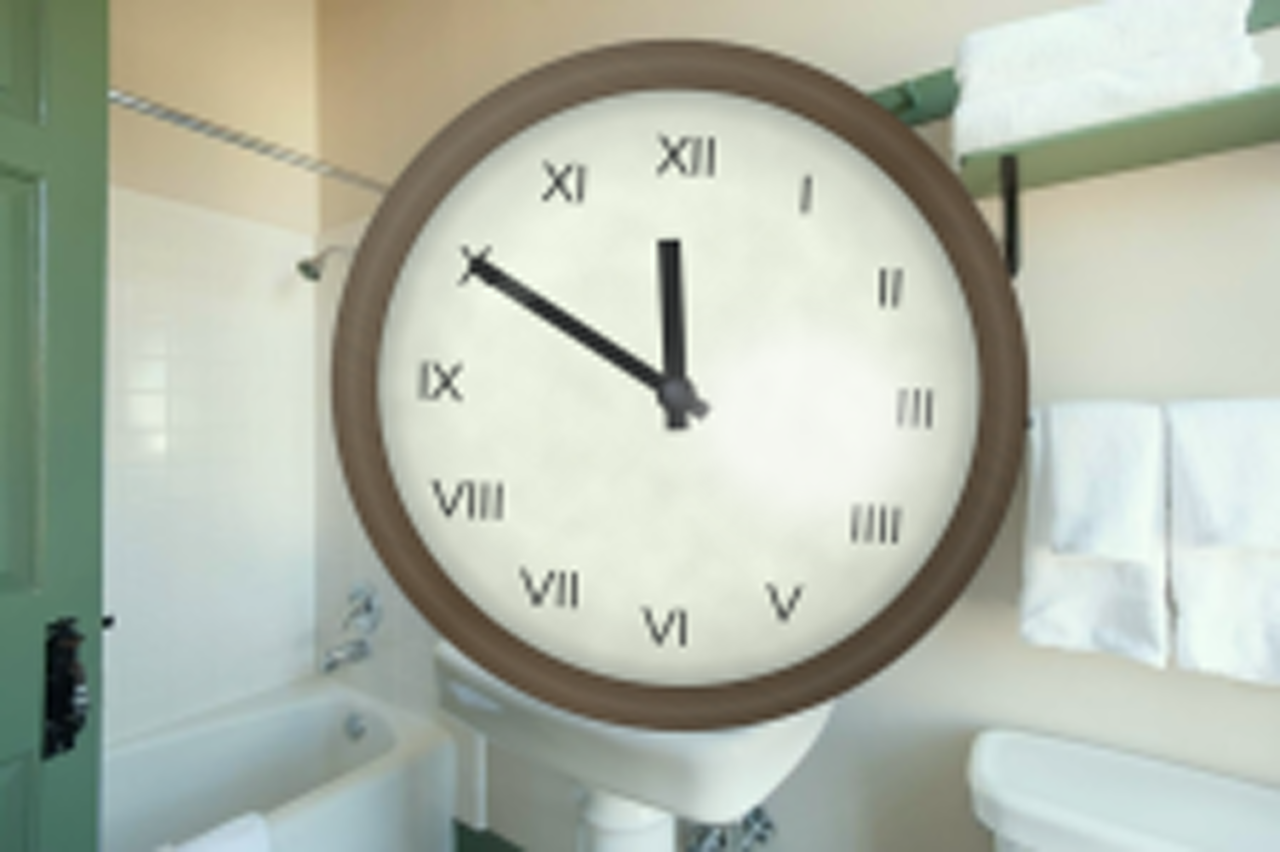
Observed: 11:50
